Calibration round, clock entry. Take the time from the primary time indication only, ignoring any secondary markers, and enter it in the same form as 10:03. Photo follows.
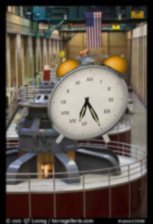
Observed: 6:25
